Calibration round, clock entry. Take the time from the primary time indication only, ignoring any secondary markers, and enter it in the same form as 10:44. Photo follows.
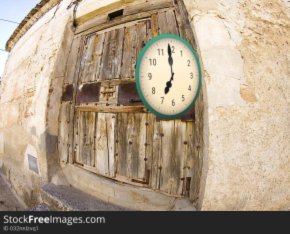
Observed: 6:59
